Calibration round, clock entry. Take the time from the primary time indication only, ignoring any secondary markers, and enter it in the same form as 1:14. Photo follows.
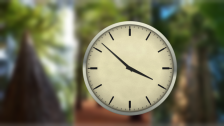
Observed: 3:52
